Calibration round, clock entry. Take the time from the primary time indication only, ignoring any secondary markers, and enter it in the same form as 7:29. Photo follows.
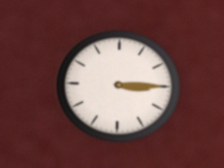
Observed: 3:15
